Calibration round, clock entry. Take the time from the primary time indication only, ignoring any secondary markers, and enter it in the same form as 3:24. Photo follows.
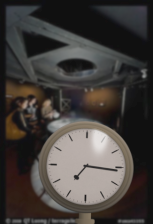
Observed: 7:16
